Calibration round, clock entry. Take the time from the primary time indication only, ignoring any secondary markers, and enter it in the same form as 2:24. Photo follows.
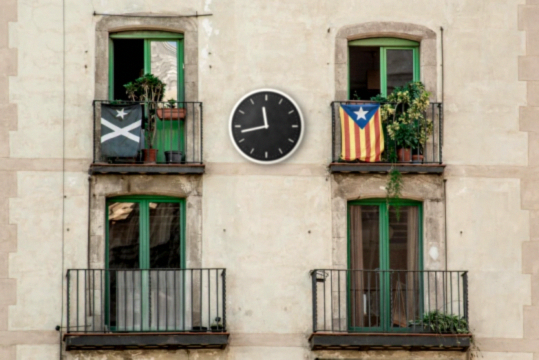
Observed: 11:43
